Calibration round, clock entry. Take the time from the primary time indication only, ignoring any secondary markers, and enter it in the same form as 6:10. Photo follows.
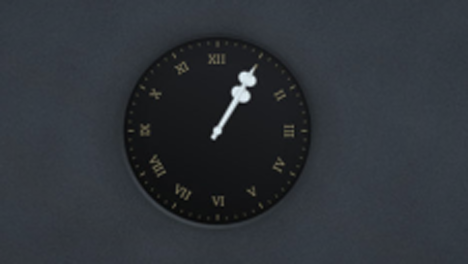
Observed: 1:05
